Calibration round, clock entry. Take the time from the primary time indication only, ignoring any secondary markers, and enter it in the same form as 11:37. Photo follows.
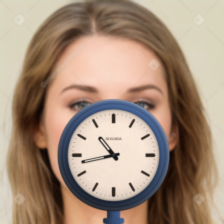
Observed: 10:43
